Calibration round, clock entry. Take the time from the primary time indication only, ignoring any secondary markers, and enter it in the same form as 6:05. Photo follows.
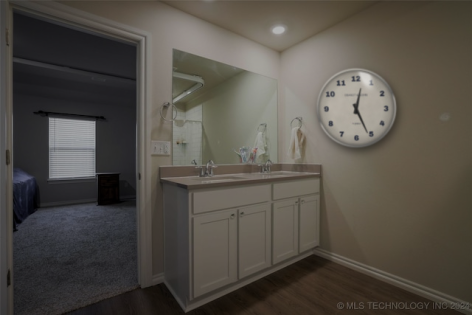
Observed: 12:26
